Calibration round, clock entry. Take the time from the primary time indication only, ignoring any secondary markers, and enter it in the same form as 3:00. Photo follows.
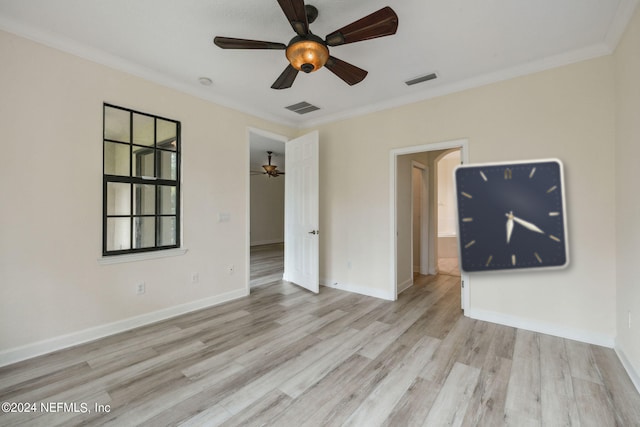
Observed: 6:20
